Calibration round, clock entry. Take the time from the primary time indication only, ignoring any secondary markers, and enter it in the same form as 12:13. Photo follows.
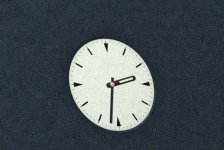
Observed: 2:32
